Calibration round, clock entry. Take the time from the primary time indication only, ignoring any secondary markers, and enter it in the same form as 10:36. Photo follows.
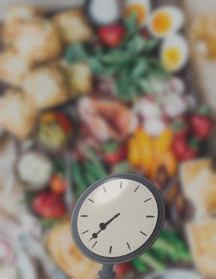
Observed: 7:37
